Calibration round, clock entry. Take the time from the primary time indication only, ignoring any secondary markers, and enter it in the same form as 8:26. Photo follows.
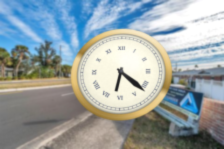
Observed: 6:22
